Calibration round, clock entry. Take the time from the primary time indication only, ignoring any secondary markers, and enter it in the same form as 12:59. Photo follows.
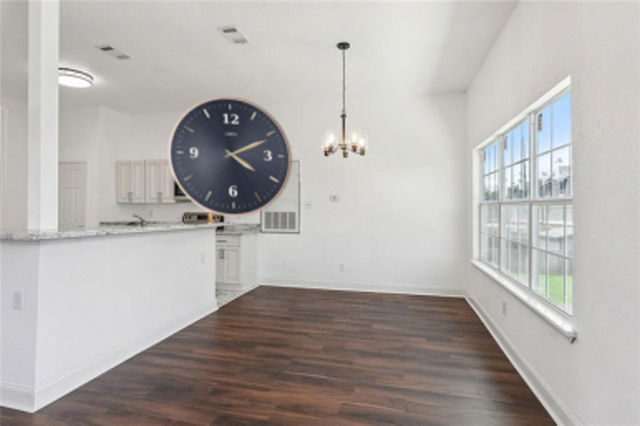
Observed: 4:11
